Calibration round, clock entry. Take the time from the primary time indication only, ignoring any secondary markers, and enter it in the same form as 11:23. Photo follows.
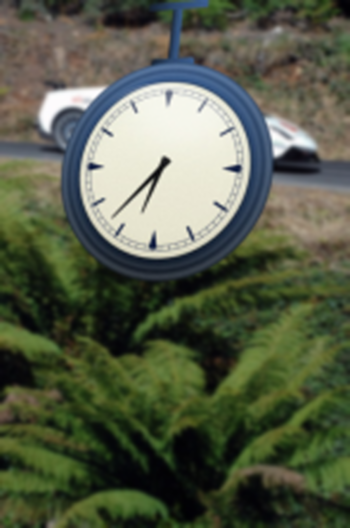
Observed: 6:37
